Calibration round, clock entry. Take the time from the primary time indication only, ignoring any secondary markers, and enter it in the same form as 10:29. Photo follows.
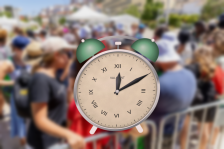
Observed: 12:10
